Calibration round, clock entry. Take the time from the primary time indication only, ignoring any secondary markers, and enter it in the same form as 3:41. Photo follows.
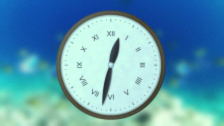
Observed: 12:32
